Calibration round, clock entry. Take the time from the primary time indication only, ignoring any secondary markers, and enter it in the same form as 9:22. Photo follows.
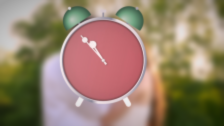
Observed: 10:53
